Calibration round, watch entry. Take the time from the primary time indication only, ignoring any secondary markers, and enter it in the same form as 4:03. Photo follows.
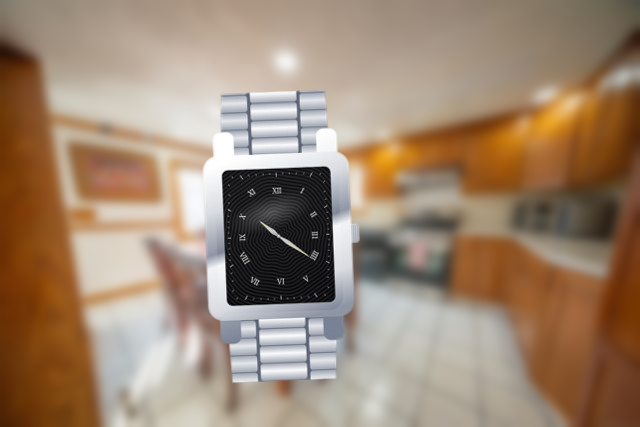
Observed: 10:21
